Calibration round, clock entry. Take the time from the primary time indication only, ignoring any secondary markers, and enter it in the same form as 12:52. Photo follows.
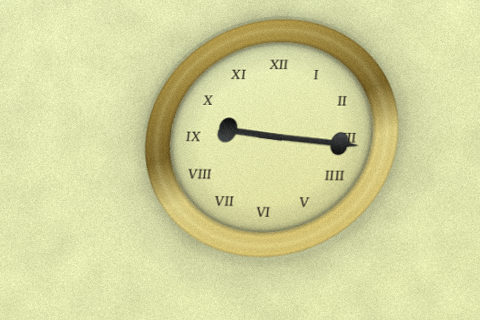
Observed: 9:16
